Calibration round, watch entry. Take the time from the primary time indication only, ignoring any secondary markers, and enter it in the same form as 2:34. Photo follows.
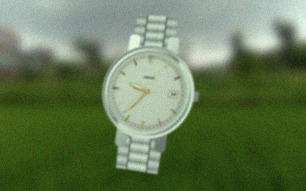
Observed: 9:37
